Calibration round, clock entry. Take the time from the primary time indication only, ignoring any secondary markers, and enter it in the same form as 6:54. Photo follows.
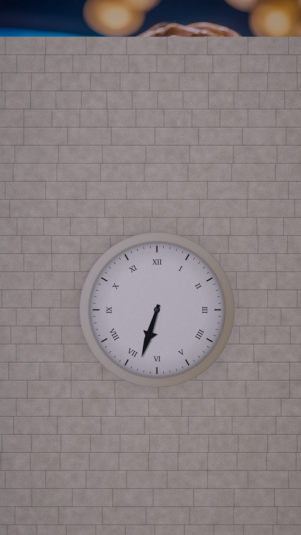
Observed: 6:33
